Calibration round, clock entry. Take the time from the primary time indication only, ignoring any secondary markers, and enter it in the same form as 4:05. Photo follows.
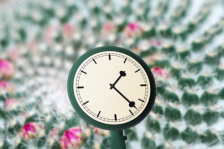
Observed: 1:23
